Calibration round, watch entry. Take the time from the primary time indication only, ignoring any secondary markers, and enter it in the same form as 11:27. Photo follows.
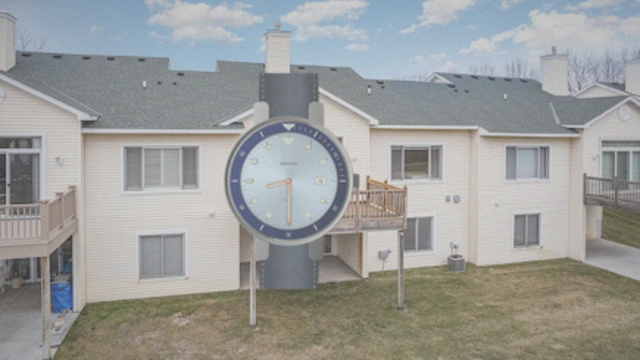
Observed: 8:30
